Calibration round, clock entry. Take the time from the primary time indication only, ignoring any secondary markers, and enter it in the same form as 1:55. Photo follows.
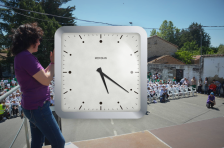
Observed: 5:21
